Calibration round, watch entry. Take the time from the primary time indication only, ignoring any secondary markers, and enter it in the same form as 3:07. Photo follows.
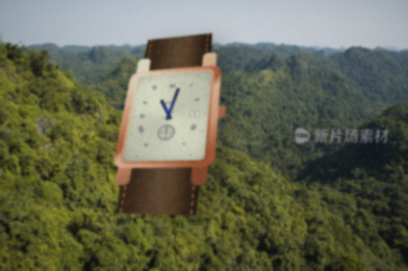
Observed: 11:02
